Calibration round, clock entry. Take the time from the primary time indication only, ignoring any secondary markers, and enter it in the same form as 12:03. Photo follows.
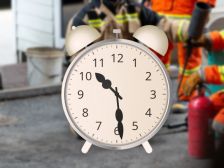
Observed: 10:29
